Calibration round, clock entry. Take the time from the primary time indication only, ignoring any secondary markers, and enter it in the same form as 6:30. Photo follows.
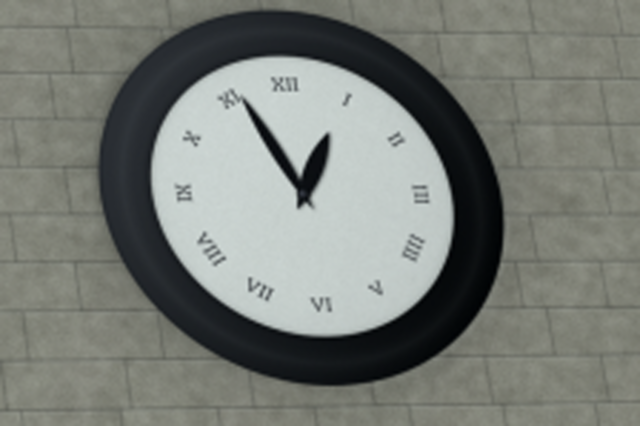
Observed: 12:56
